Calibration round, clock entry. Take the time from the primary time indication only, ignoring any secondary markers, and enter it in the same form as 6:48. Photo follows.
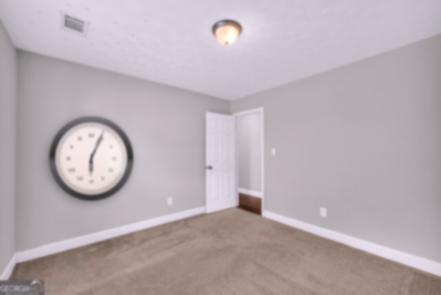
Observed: 6:04
